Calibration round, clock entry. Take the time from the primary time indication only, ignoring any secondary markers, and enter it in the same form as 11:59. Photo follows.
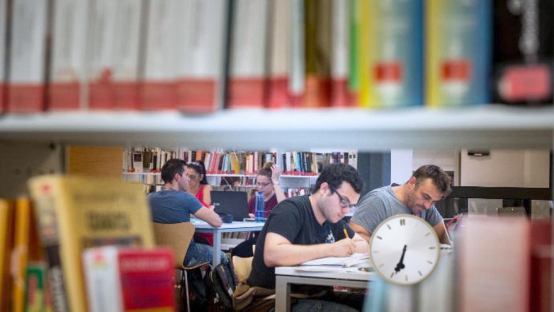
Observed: 6:34
